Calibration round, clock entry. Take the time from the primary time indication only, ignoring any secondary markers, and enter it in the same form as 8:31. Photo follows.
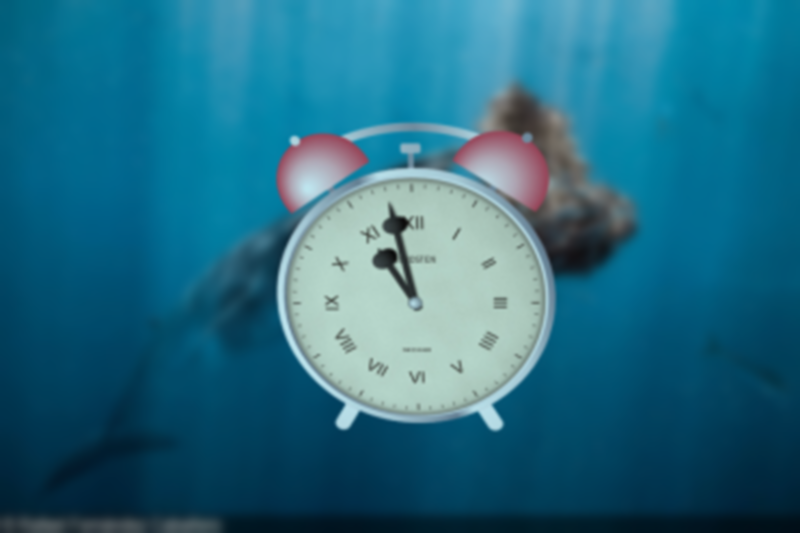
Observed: 10:58
